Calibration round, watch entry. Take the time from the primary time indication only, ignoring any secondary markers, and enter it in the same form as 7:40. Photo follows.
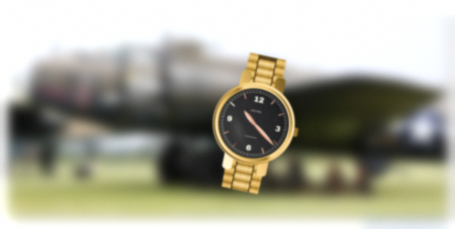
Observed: 10:21
